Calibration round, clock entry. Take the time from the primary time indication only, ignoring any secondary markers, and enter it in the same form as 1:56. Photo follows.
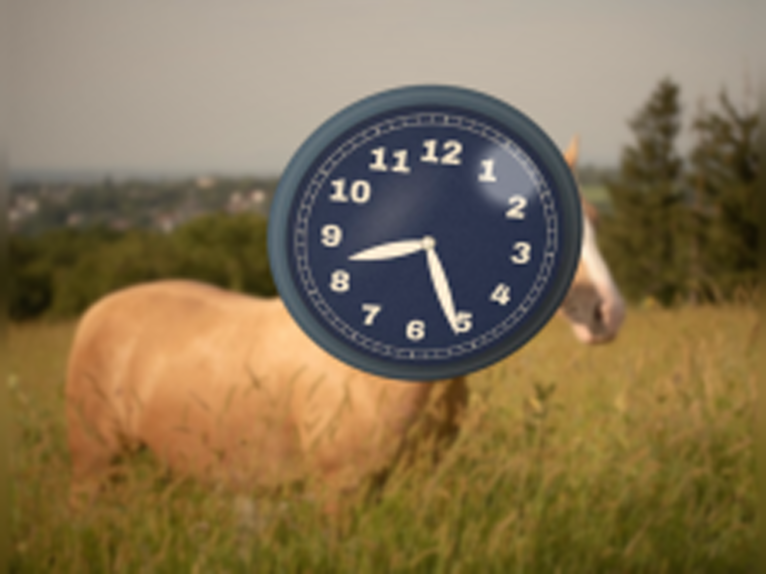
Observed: 8:26
